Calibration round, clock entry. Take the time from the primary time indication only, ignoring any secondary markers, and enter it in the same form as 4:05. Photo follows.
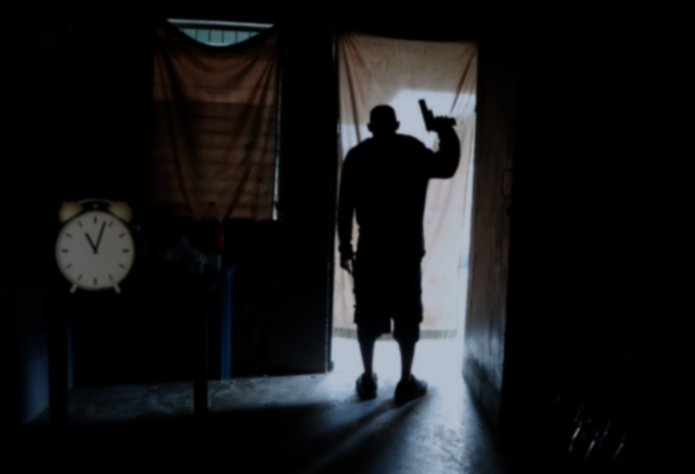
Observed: 11:03
